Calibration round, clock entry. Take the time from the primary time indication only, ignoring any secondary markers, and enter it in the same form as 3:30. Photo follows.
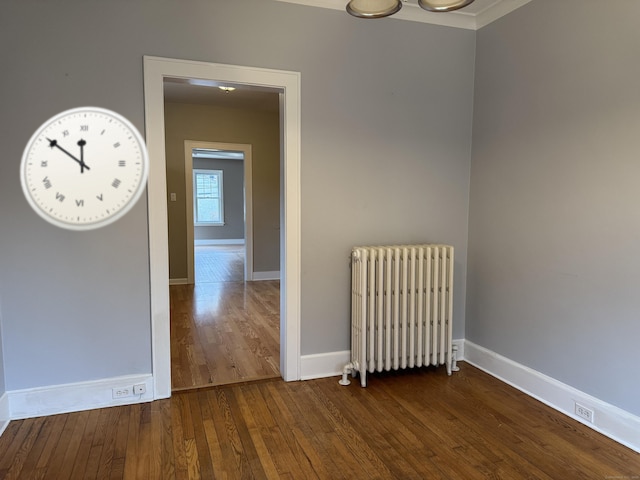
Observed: 11:51
